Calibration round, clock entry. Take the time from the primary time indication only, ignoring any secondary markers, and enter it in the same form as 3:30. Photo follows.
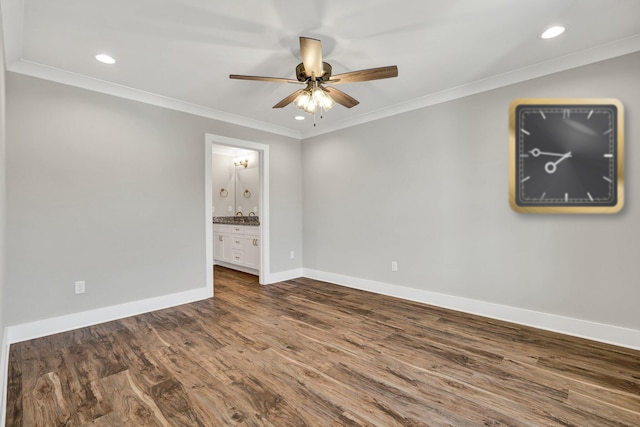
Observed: 7:46
